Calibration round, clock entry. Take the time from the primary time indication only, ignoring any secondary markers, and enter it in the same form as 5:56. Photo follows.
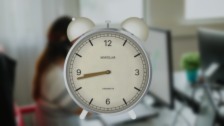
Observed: 8:43
